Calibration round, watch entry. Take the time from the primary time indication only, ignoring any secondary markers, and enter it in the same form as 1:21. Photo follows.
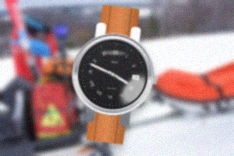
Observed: 3:48
